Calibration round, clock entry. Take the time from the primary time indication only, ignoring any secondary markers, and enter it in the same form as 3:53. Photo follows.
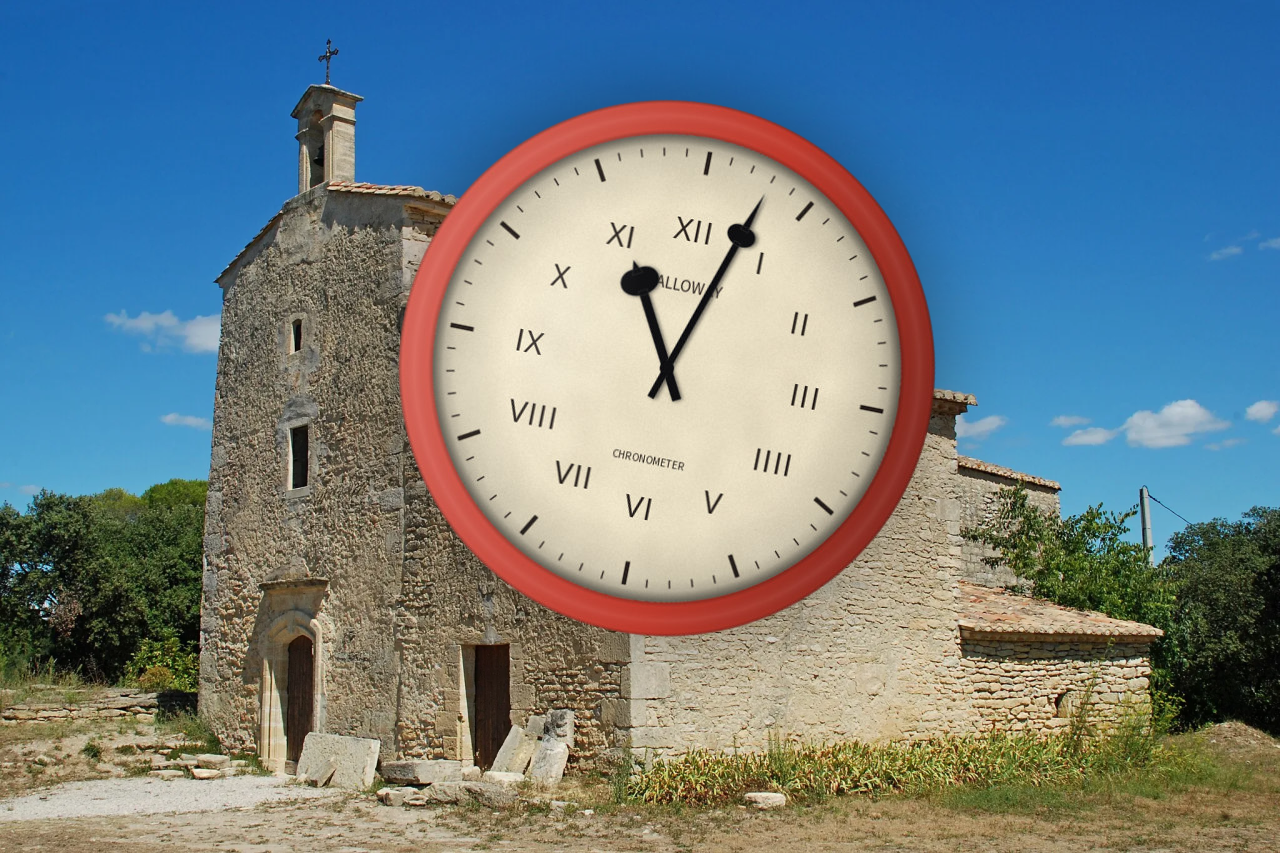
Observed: 11:03
